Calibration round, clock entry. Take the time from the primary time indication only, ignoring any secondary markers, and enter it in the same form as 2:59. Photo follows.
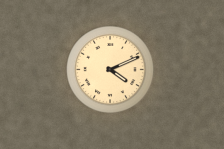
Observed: 4:11
